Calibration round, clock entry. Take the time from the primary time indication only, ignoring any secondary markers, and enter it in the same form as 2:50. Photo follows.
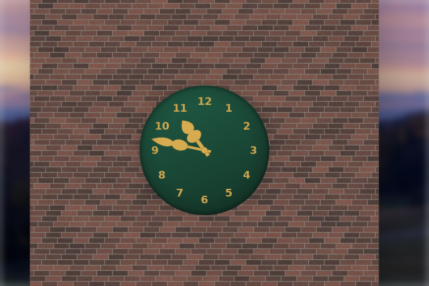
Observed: 10:47
